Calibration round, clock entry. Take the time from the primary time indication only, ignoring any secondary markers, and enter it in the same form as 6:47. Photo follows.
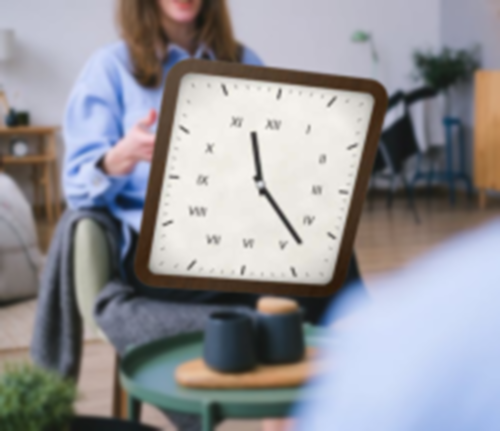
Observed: 11:23
